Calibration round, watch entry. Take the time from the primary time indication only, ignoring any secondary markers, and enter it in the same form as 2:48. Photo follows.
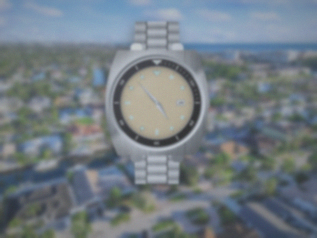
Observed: 4:53
